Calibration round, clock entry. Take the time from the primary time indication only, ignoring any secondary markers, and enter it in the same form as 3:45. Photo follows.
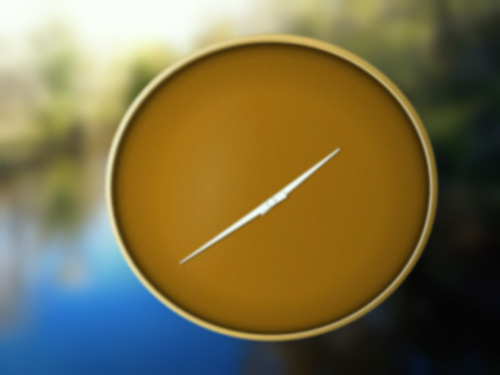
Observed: 1:39
